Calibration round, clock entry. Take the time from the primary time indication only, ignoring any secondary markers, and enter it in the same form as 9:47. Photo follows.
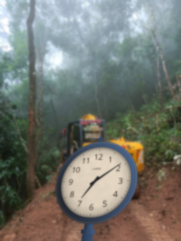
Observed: 7:09
